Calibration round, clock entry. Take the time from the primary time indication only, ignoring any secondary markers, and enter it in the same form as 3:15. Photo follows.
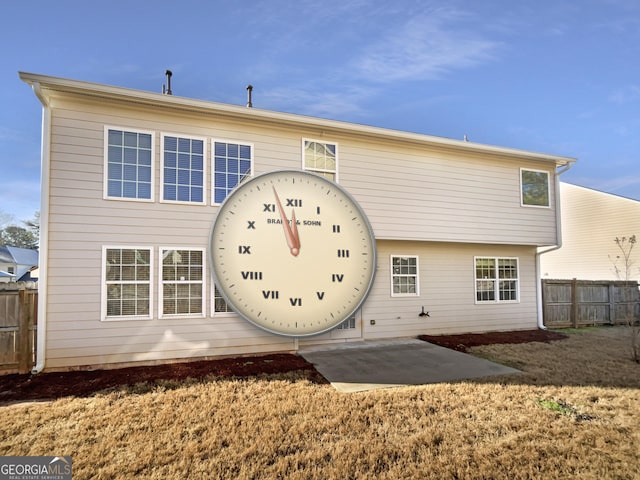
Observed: 11:57
